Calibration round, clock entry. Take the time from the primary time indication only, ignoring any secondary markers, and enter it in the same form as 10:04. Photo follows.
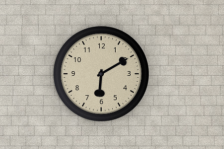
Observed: 6:10
